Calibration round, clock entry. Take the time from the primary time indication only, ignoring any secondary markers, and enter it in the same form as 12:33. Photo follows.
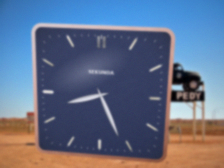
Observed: 8:26
